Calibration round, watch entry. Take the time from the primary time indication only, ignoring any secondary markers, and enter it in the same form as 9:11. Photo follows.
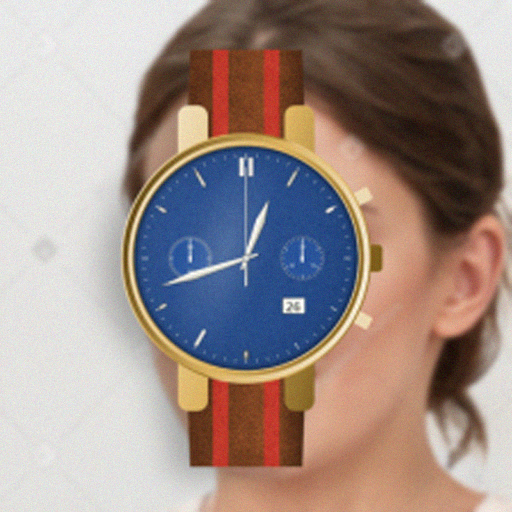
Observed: 12:42
